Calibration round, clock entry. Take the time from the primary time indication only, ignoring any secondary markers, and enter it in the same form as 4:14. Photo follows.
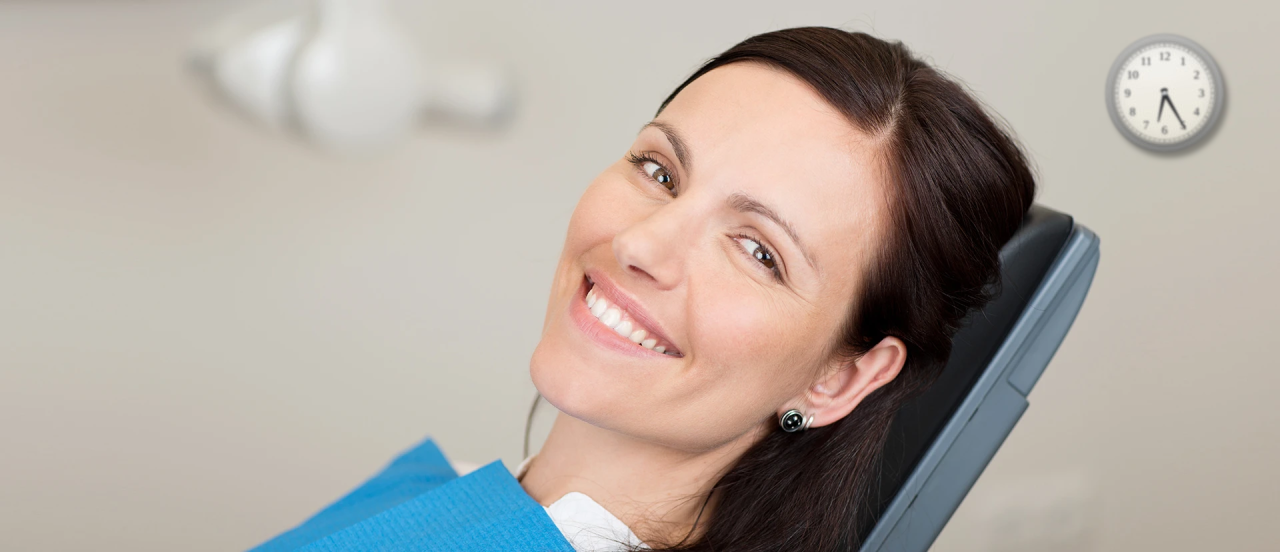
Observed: 6:25
